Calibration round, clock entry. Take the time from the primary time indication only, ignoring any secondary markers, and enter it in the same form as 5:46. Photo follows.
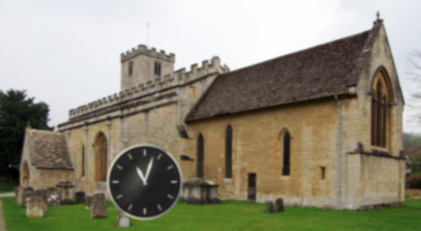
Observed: 11:03
